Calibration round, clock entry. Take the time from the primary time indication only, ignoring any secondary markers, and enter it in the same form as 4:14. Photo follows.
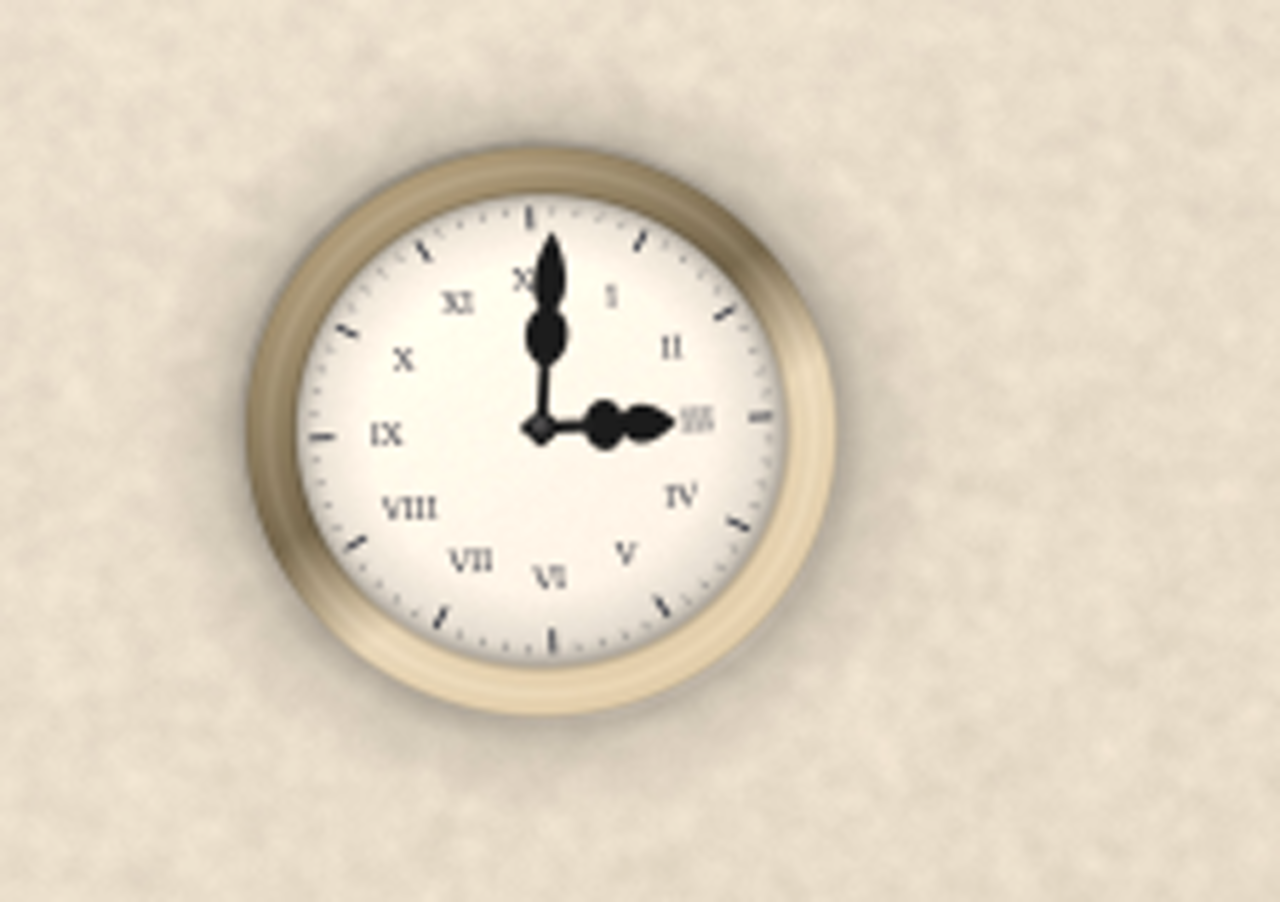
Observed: 3:01
